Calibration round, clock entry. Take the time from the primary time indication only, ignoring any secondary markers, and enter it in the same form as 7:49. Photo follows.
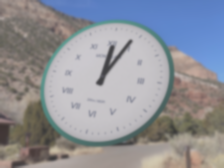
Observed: 12:04
